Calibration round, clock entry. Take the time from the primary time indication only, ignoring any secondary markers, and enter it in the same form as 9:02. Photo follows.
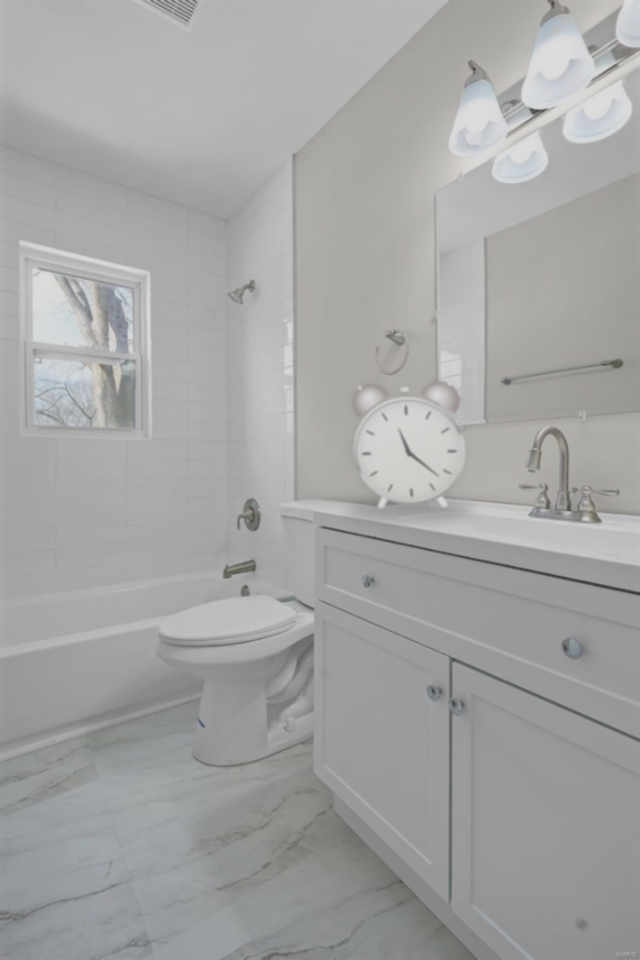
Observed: 11:22
